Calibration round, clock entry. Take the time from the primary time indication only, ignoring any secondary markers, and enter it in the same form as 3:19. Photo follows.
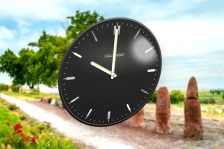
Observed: 10:00
